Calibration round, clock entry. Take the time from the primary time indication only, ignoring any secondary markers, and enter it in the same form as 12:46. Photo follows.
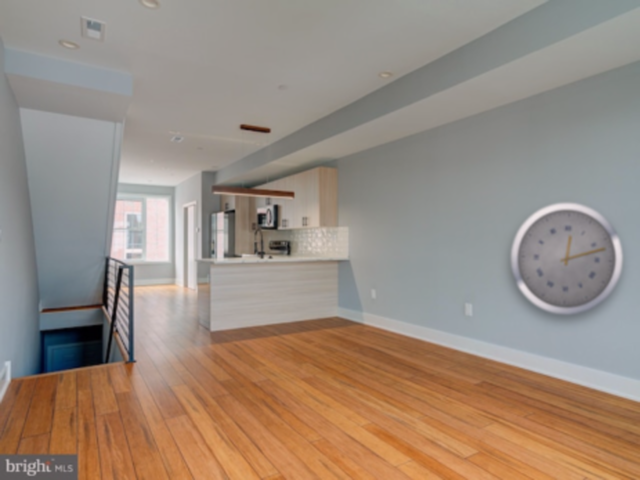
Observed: 12:12
